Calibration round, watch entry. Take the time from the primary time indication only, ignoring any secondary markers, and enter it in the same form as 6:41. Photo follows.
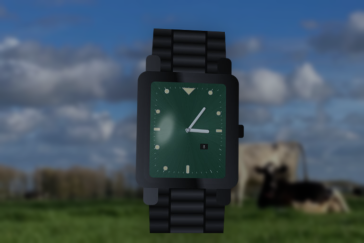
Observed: 3:06
